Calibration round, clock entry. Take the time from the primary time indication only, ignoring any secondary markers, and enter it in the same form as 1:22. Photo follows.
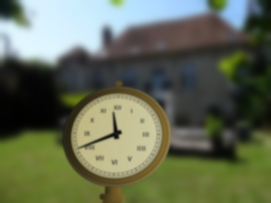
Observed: 11:41
